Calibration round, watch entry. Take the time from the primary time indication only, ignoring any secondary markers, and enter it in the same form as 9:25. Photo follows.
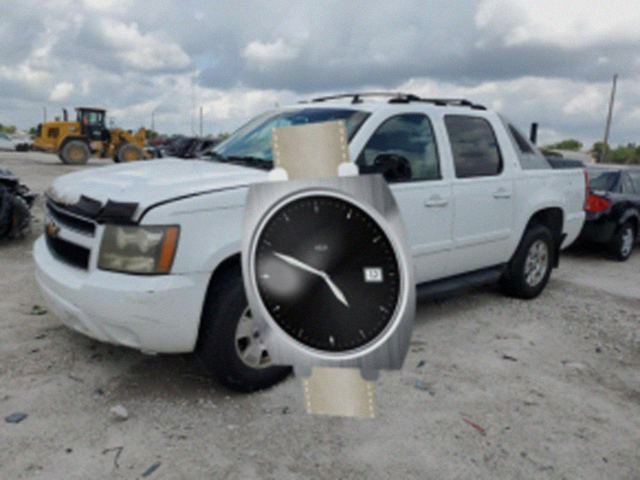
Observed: 4:49
